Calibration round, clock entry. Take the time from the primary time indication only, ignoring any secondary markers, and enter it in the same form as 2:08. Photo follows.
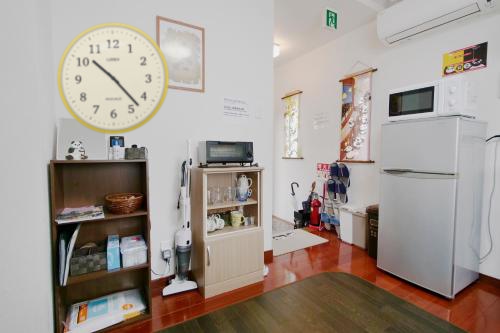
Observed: 10:23
